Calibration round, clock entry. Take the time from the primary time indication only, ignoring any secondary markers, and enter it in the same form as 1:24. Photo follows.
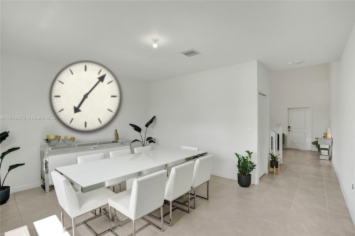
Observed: 7:07
